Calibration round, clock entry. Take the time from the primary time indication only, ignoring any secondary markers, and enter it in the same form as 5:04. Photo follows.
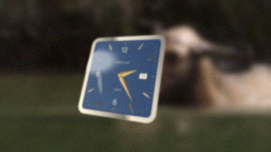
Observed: 2:24
